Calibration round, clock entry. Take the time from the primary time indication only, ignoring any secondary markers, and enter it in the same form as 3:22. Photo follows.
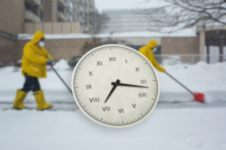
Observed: 7:17
